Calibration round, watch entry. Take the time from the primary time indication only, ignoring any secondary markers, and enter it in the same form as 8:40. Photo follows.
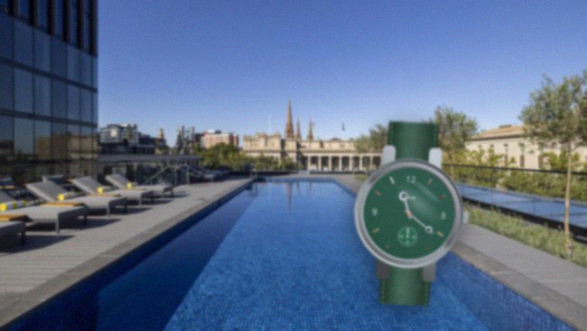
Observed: 11:21
